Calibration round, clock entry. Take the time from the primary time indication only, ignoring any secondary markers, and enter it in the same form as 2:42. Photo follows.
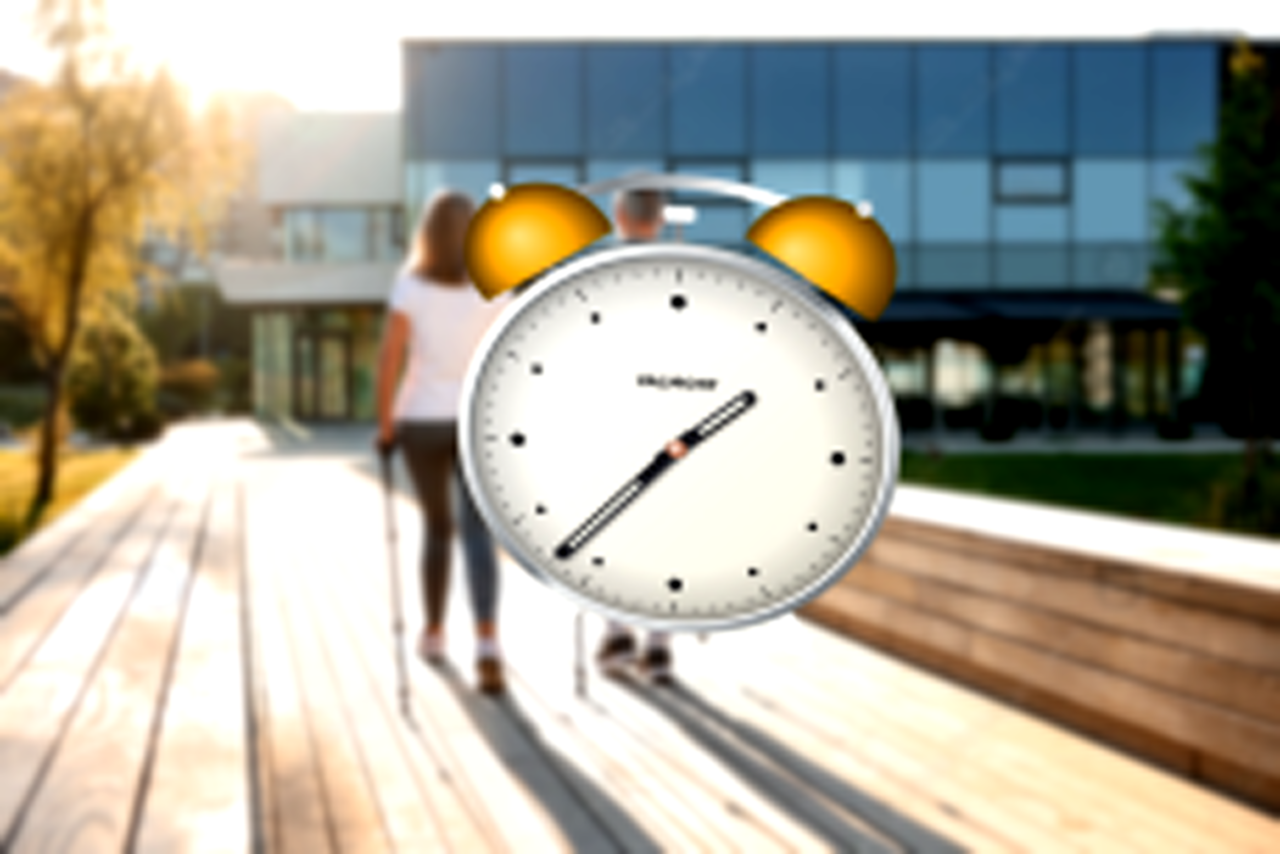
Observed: 1:37
